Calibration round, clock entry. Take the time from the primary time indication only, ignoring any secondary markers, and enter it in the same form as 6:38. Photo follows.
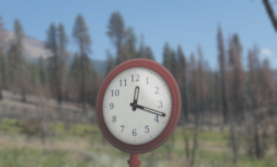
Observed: 12:18
